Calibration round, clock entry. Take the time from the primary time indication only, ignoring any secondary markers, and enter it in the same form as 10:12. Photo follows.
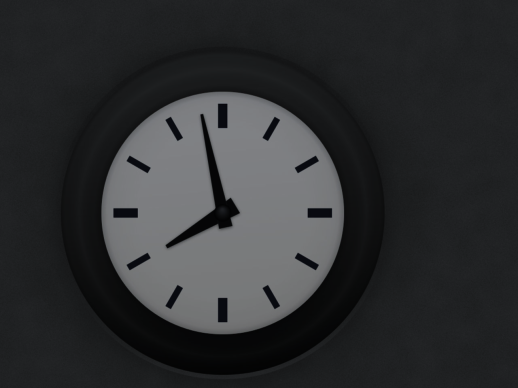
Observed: 7:58
